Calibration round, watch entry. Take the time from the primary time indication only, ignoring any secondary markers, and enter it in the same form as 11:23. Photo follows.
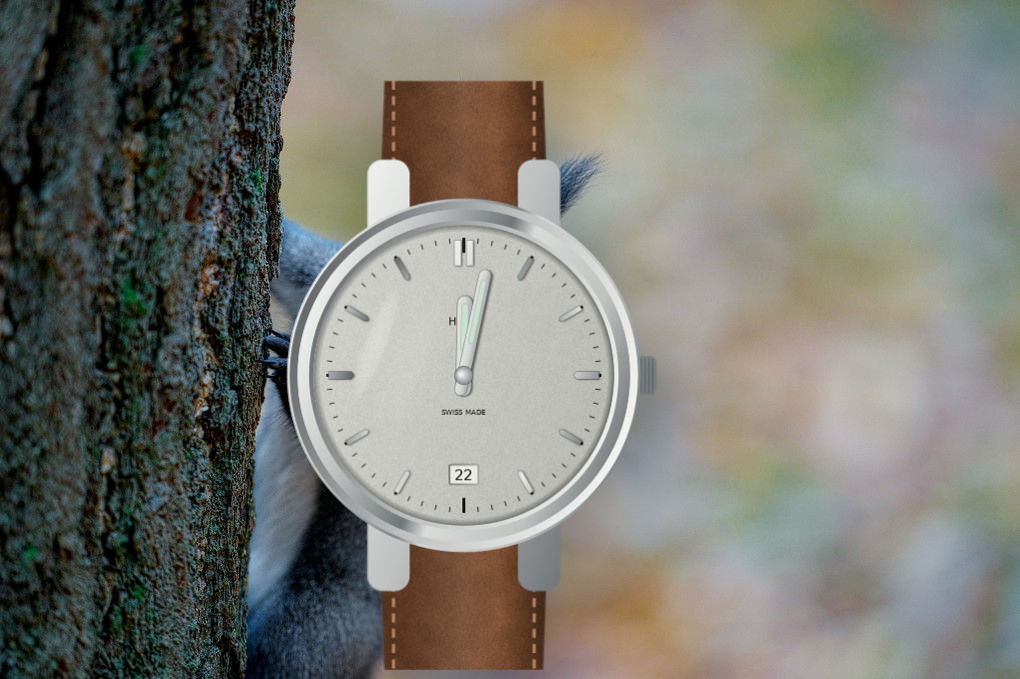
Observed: 12:02
